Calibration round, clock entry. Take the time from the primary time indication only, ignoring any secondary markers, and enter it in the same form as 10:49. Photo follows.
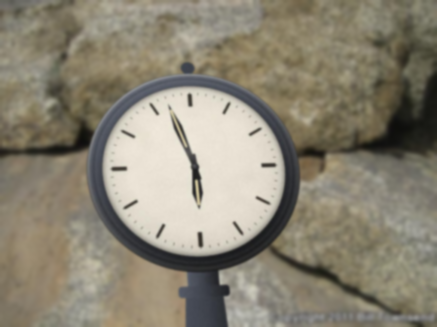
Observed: 5:57
